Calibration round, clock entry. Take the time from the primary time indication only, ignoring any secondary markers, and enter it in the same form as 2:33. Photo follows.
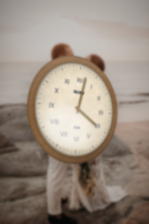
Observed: 4:02
